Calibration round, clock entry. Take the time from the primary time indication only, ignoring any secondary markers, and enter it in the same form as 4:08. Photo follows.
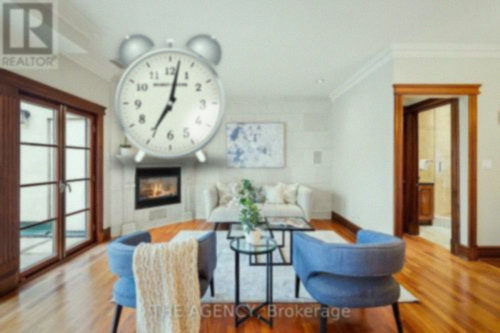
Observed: 7:02
